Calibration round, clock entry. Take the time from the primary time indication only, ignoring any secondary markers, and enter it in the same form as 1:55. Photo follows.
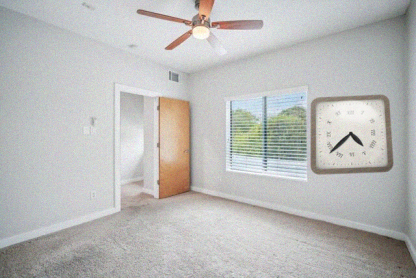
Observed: 4:38
